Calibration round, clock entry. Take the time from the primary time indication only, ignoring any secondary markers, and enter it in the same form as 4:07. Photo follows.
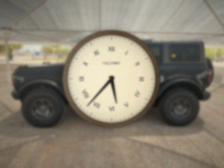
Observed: 5:37
